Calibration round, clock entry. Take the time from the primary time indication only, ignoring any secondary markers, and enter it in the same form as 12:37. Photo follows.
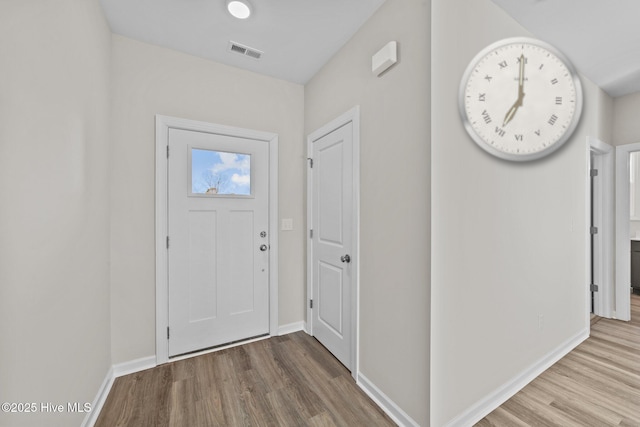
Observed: 7:00
